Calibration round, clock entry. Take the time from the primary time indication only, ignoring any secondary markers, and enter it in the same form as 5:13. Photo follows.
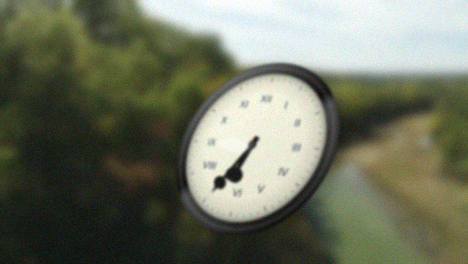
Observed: 6:35
